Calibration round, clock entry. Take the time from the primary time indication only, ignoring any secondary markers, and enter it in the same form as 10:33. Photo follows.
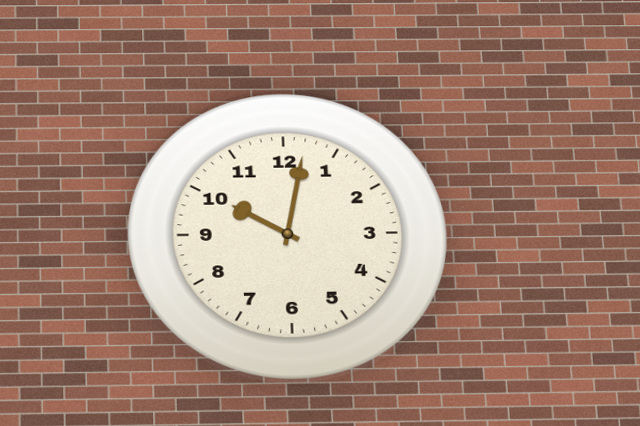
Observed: 10:02
